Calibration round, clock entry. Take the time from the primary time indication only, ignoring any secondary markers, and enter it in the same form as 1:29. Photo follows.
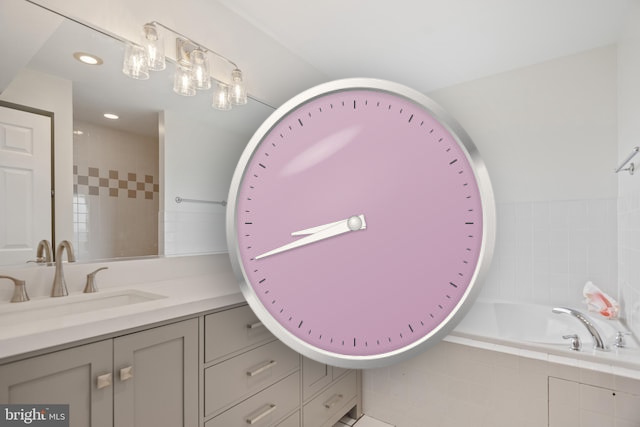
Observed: 8:42
